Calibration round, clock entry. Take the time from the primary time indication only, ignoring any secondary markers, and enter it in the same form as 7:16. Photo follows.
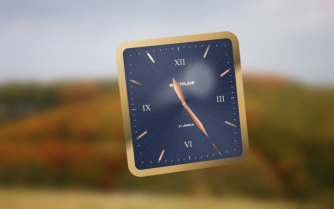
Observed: 11:25
